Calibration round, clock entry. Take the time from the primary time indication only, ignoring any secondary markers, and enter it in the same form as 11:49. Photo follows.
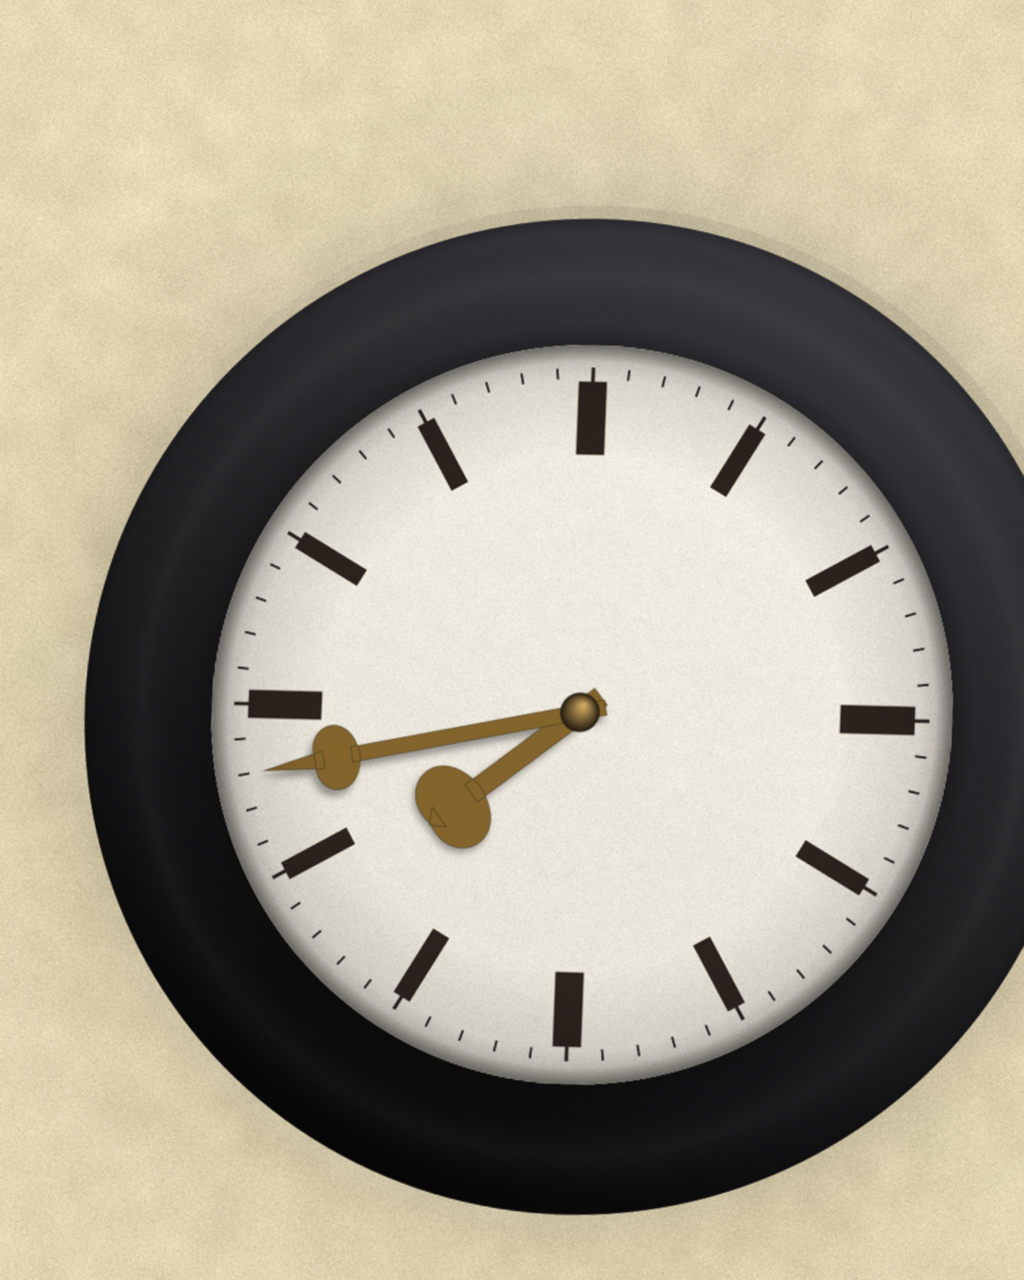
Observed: 7:43
